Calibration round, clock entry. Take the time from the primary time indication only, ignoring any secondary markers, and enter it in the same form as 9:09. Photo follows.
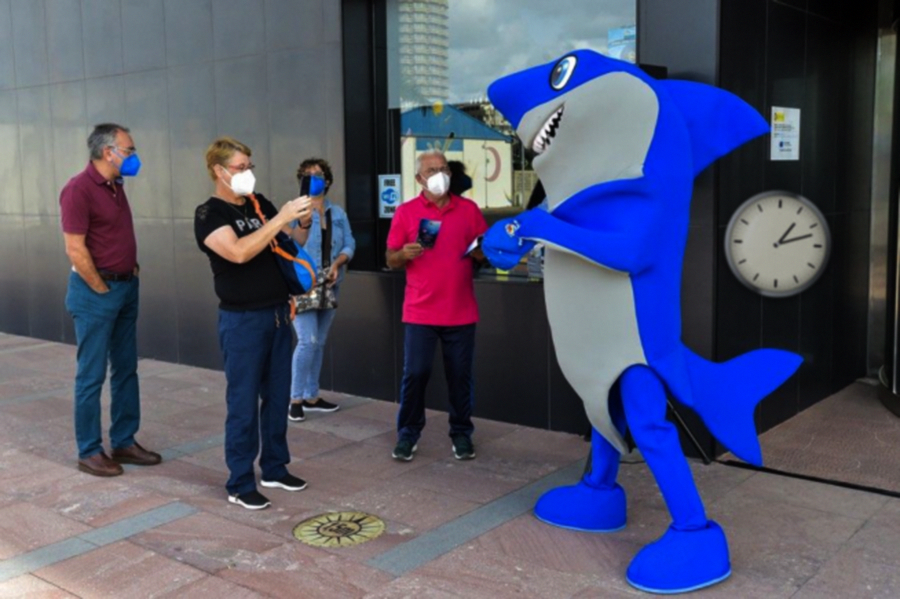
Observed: 1:12
